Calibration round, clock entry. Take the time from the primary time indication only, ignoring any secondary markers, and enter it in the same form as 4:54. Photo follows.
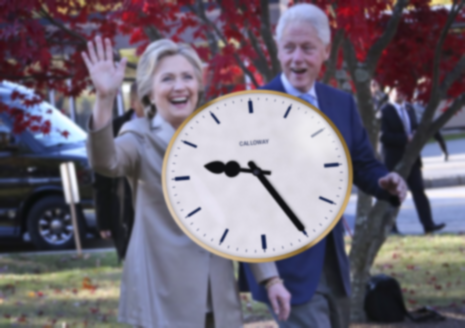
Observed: 9:25
